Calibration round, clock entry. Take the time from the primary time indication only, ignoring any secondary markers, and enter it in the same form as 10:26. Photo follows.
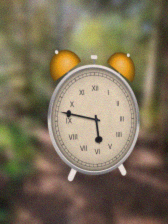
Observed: 5:47
